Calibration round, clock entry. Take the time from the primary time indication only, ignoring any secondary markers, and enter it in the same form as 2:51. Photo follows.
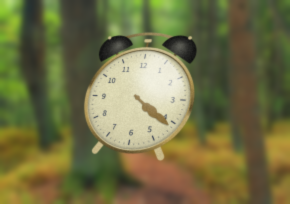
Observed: 4:21
